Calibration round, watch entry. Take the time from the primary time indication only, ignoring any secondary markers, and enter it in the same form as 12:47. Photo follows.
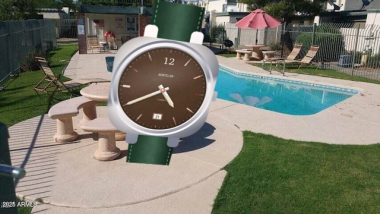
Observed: 4:40
